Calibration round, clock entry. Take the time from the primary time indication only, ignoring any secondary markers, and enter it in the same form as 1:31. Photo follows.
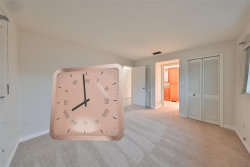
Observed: 7:59
